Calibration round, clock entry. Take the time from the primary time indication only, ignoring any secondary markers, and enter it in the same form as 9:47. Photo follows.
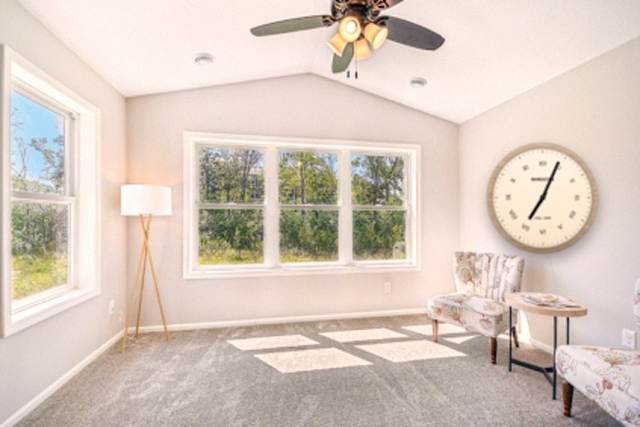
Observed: 7:04
